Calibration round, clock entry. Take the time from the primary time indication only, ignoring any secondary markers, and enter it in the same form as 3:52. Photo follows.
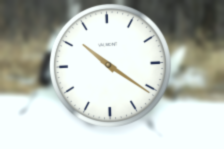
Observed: 10:21
